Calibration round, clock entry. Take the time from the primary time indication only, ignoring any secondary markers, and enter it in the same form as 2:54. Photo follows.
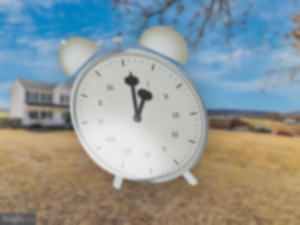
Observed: 1:01
